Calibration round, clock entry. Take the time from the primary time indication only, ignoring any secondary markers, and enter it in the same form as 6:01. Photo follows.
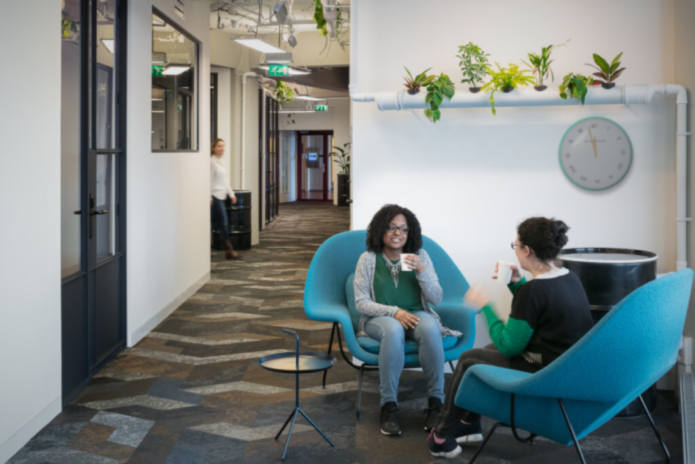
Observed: 11:58
